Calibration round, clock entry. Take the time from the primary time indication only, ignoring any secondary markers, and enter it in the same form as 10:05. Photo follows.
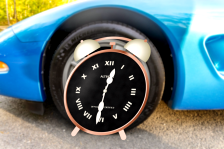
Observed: 12:31
